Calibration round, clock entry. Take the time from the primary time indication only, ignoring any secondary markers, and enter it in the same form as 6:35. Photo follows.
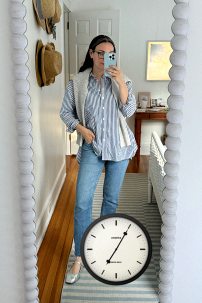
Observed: 7:05
